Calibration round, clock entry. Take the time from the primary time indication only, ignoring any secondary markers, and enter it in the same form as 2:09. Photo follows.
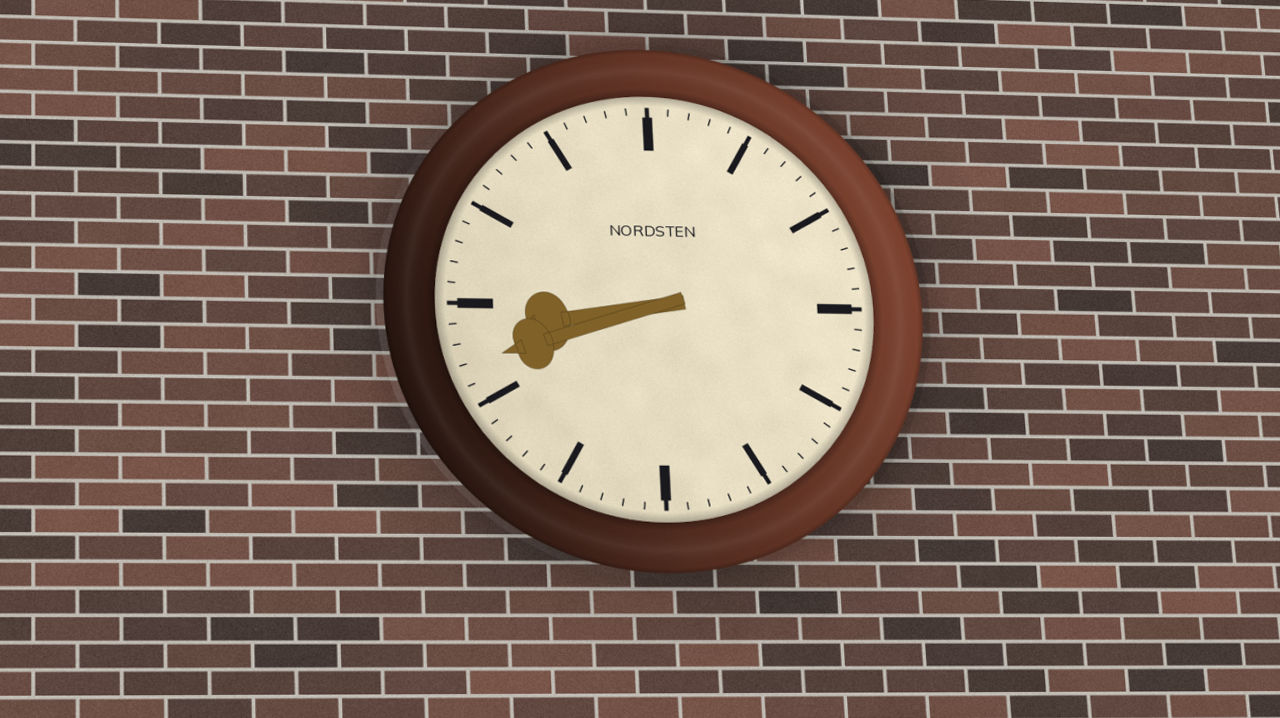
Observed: 8:42
